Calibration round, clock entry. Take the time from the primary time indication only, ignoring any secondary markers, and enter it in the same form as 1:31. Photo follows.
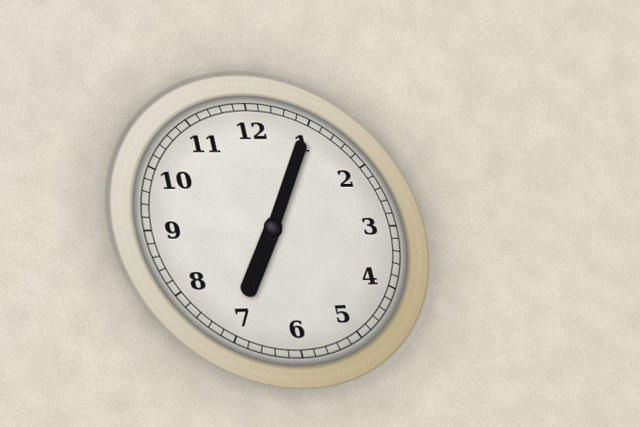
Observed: 7:05
